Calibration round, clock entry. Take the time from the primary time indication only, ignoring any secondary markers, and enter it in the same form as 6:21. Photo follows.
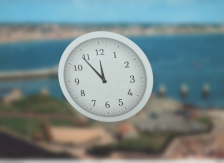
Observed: 11:54
